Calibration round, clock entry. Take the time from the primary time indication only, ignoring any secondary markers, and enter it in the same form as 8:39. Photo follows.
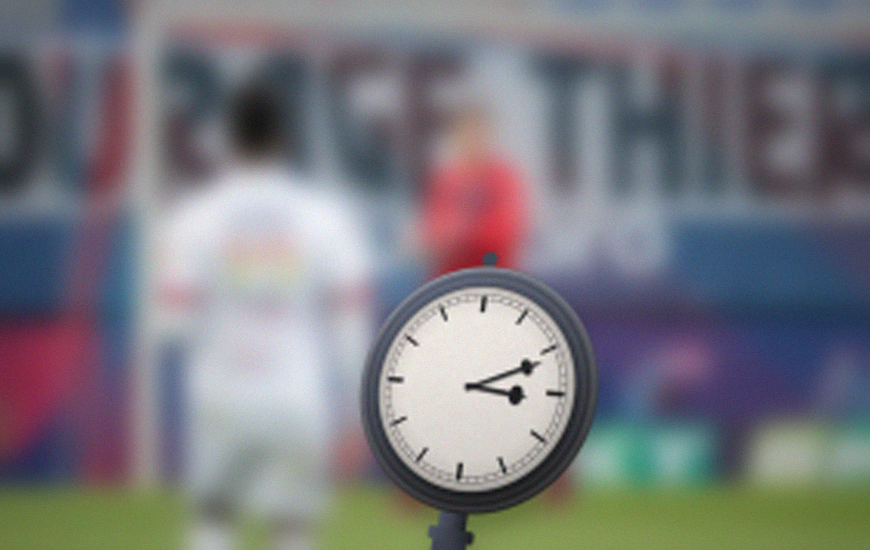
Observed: 3:11
